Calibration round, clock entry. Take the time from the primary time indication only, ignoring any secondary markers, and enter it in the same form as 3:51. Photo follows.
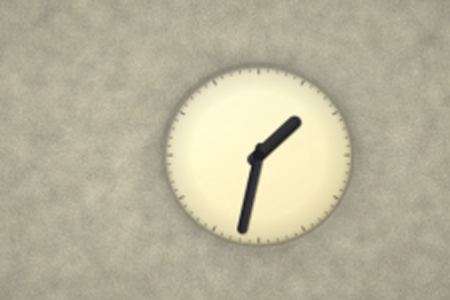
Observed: 1:32
